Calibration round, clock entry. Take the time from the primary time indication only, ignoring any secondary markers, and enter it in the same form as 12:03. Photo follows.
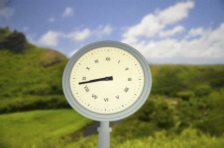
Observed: 8:43
